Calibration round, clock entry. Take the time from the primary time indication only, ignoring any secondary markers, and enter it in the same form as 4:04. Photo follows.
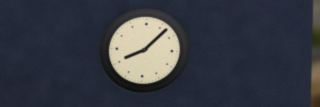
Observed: 8:07
